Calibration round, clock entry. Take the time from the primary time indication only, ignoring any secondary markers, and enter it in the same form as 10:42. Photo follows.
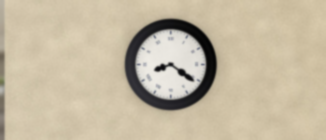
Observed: 8:21
